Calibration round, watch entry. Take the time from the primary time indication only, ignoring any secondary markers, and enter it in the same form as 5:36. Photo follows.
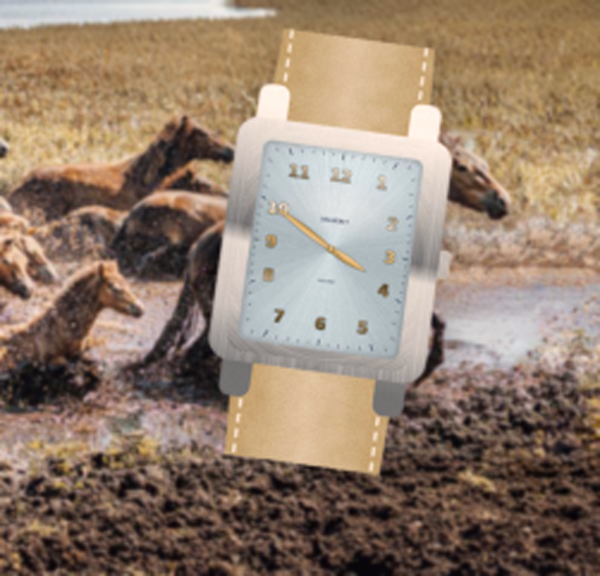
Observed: 3:50
